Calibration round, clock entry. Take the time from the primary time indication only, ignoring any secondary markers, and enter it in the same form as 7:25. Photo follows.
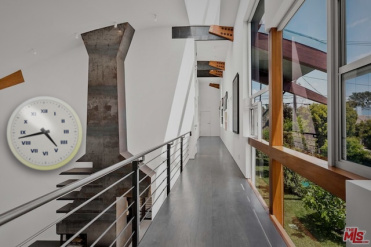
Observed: 4:43
